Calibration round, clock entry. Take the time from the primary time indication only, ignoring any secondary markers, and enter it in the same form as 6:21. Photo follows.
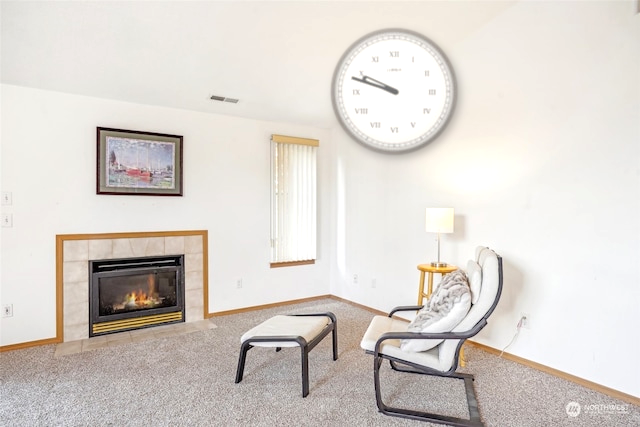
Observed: 9:48
